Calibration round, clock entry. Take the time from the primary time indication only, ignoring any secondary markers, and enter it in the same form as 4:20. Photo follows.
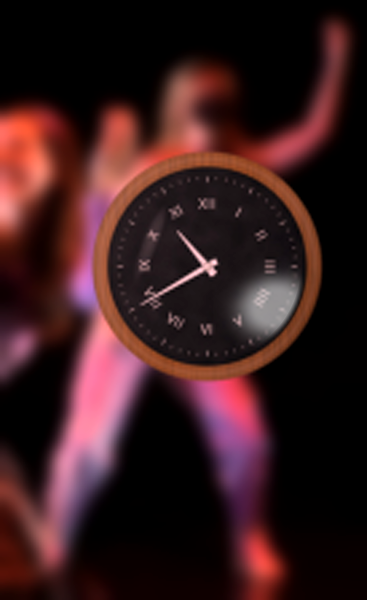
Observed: 10:40
